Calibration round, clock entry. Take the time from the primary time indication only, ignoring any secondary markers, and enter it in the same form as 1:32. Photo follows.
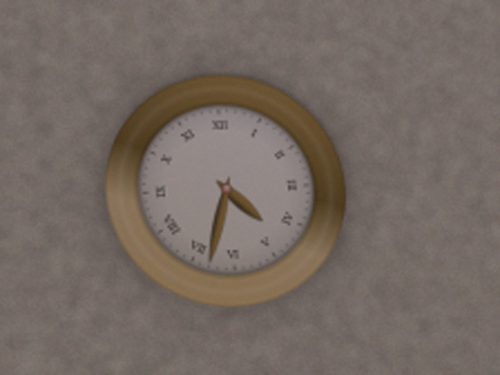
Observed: 4:33
